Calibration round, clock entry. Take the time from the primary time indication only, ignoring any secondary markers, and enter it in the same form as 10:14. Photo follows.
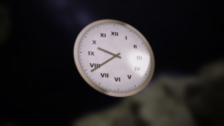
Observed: 9:39
